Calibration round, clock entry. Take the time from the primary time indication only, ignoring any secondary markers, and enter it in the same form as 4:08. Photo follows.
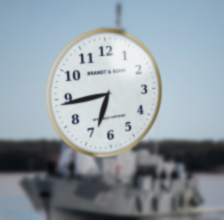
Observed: 6:44
